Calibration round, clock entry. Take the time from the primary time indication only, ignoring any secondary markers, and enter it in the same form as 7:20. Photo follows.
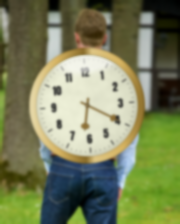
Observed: 6:20
